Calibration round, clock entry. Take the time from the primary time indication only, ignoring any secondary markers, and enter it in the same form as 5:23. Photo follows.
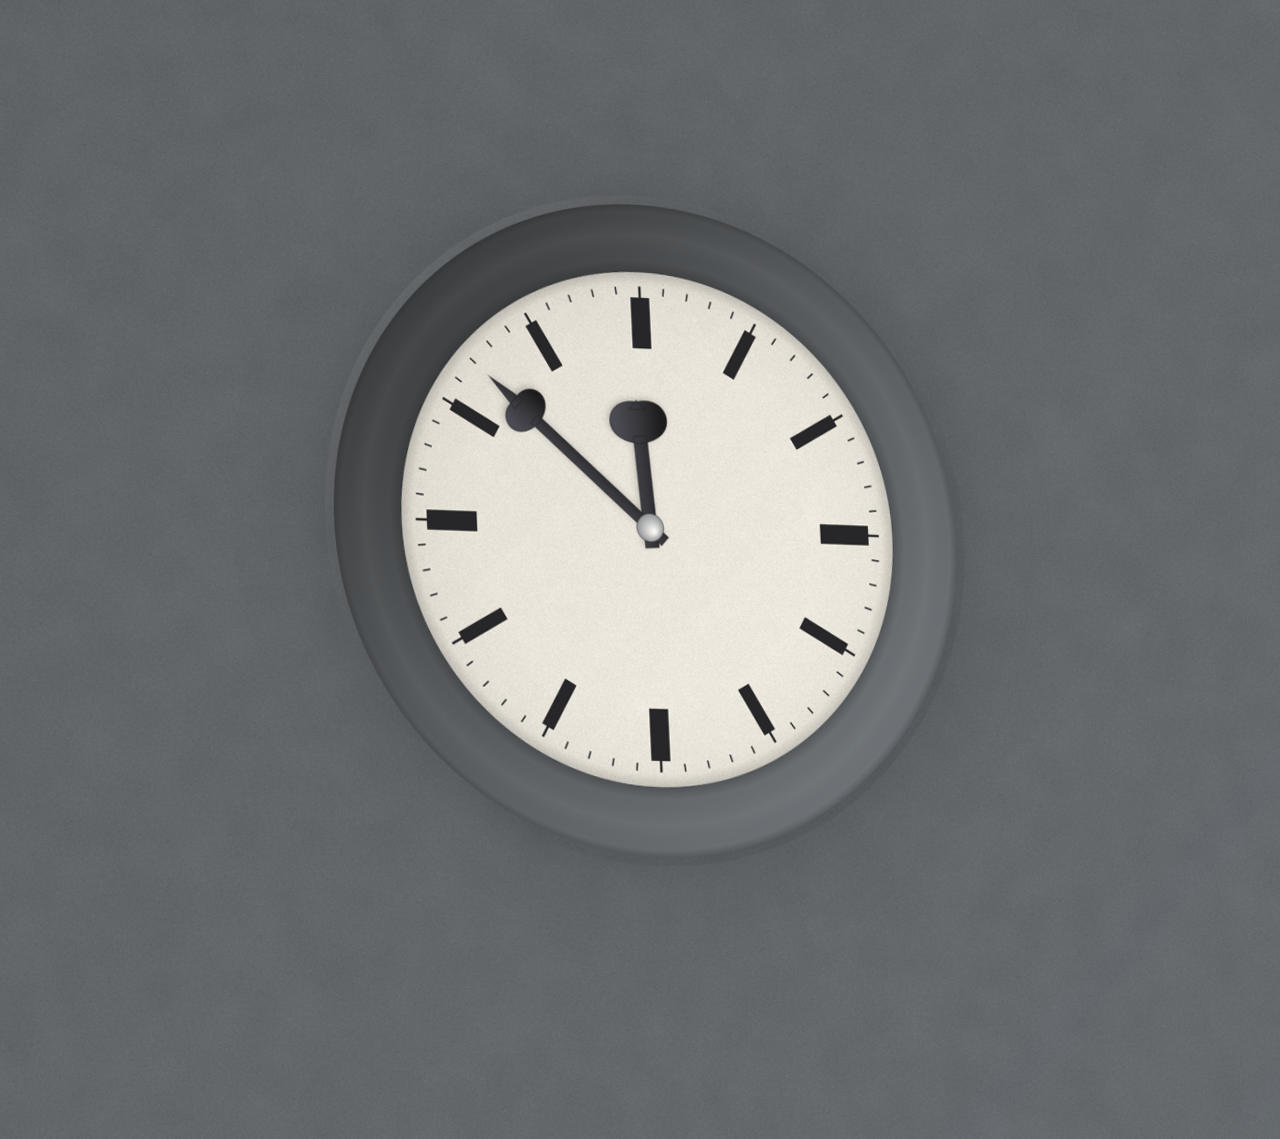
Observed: 11:52
